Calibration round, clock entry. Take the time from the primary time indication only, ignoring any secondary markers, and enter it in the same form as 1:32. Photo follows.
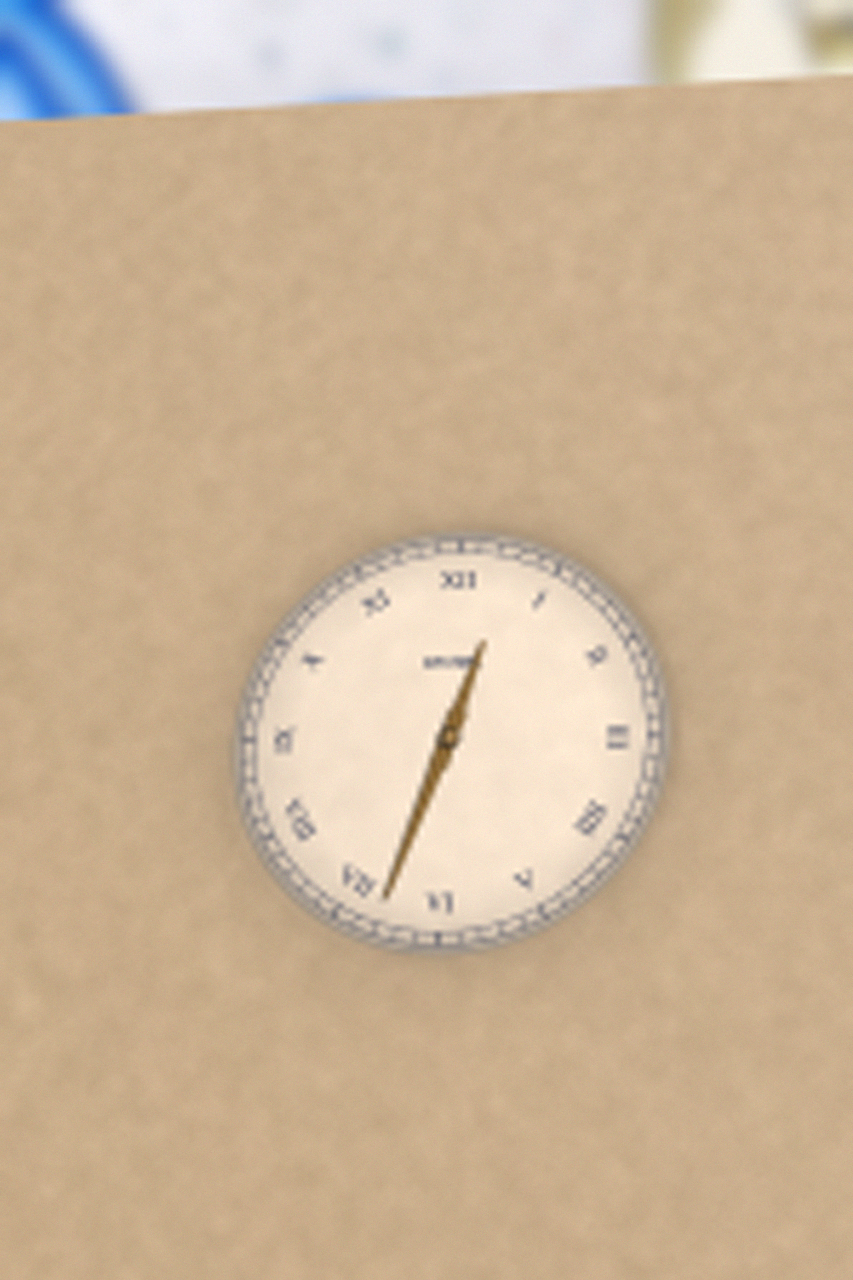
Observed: 12:33
